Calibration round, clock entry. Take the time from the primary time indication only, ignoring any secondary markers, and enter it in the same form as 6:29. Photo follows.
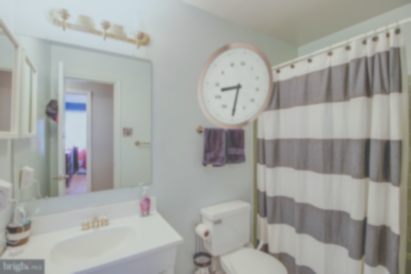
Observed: 8:30
